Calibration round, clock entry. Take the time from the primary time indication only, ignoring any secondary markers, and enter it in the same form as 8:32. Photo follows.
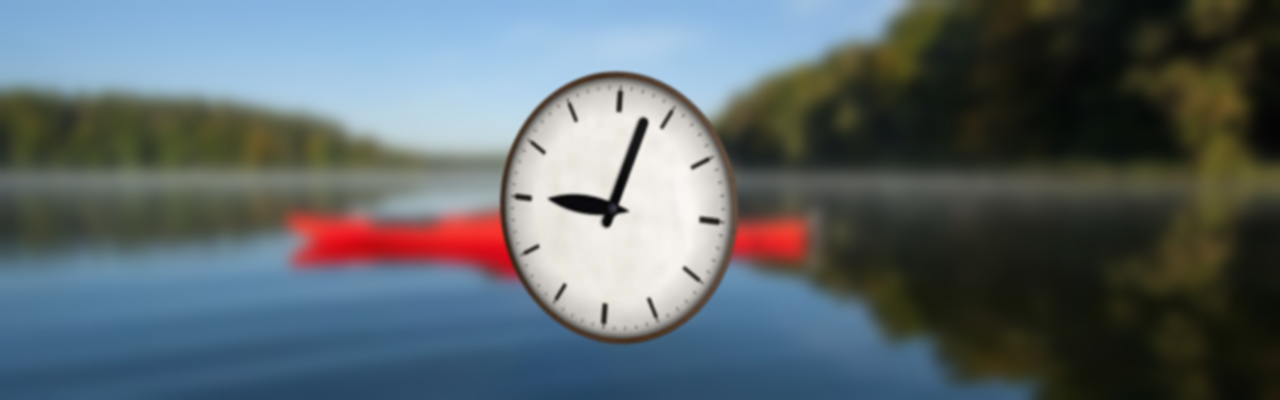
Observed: 9:03
